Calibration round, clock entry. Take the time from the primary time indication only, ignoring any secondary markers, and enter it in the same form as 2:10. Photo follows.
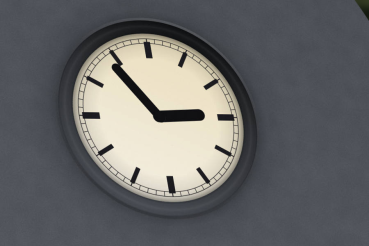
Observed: 2:54
